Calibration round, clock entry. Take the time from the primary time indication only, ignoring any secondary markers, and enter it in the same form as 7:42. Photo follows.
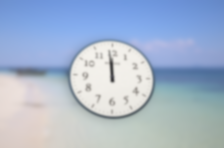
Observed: 11:59
